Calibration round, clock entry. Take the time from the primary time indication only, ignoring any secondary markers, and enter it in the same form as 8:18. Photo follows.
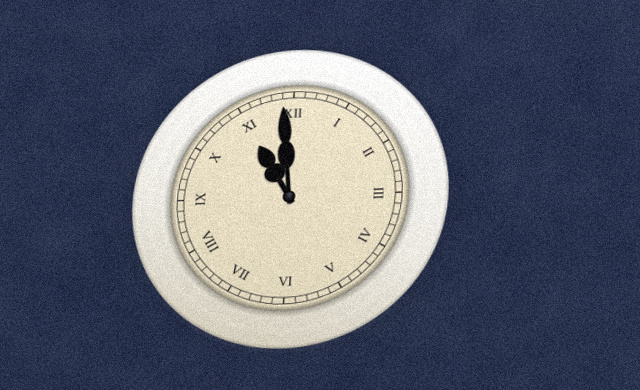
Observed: 10:59
